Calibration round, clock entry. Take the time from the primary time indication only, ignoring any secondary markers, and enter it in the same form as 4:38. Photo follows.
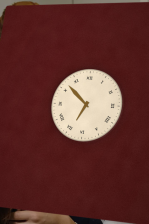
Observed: 6:52
